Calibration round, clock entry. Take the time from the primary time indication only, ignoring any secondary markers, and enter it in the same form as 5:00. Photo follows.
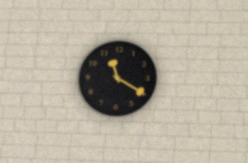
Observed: 11:20
